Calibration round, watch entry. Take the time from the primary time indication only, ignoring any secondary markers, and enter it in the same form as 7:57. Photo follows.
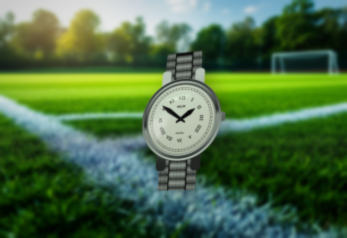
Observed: 1:51
